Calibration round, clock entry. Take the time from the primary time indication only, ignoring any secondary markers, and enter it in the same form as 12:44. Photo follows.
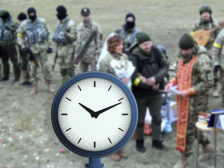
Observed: 10:11
